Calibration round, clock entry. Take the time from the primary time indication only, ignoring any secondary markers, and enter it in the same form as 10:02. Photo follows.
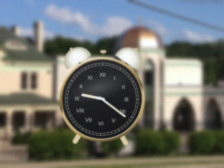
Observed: 9:21
